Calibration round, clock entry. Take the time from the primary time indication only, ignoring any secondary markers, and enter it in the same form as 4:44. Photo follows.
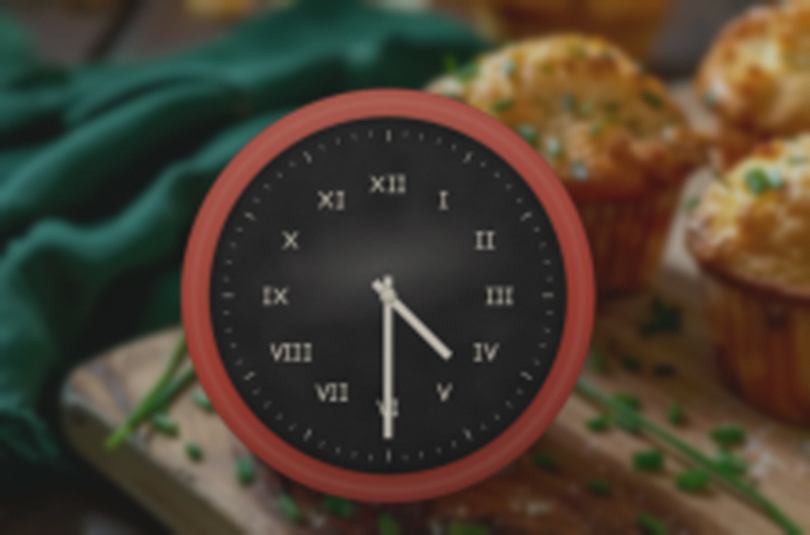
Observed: 4:30
